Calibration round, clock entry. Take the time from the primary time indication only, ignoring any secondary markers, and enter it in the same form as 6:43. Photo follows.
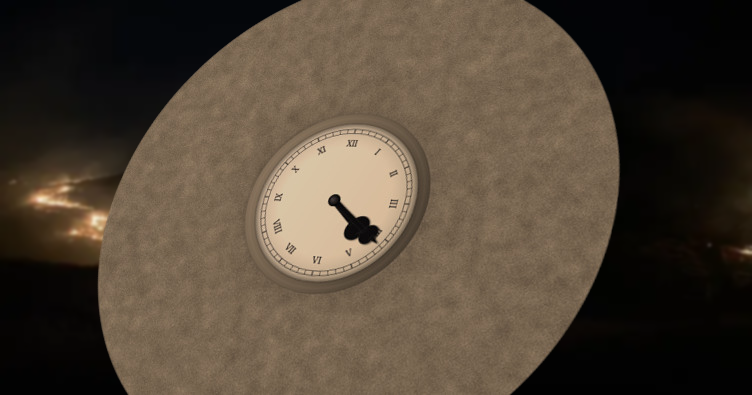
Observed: 4:21
